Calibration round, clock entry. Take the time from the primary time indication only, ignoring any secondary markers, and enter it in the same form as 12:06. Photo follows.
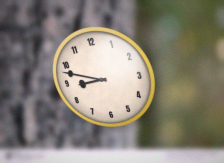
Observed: 8:48
